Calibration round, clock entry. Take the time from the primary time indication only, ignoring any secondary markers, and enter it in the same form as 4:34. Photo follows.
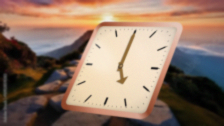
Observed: 5:00
